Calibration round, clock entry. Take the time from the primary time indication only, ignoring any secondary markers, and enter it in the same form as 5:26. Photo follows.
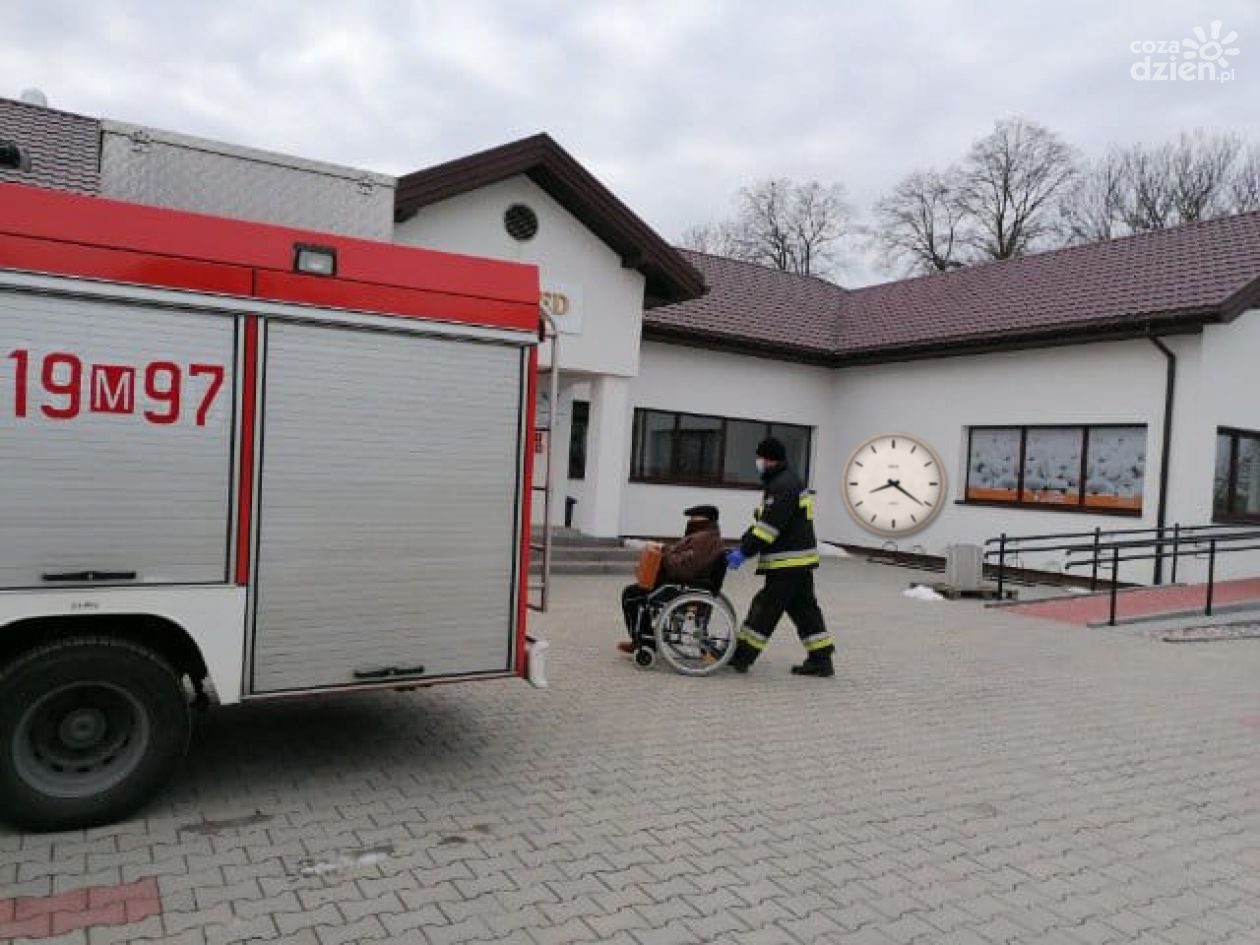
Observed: 8:21
